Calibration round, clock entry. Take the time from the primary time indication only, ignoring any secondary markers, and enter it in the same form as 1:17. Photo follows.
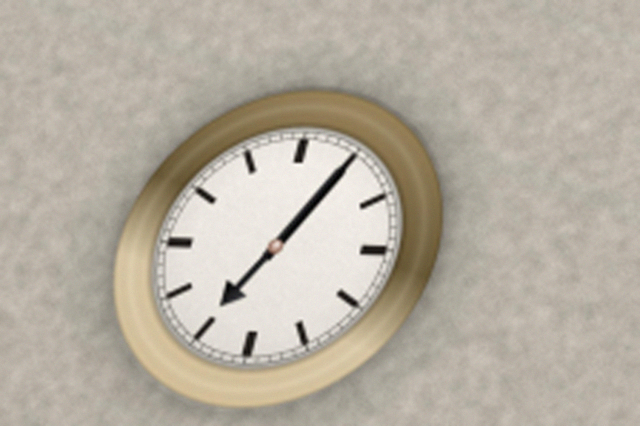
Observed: 7:05
